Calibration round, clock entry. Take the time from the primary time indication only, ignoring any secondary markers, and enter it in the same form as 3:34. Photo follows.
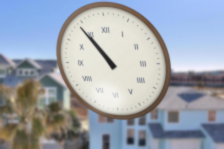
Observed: 10:54
